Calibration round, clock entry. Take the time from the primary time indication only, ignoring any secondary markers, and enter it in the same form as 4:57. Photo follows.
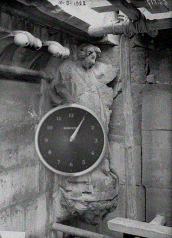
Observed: 1:05
